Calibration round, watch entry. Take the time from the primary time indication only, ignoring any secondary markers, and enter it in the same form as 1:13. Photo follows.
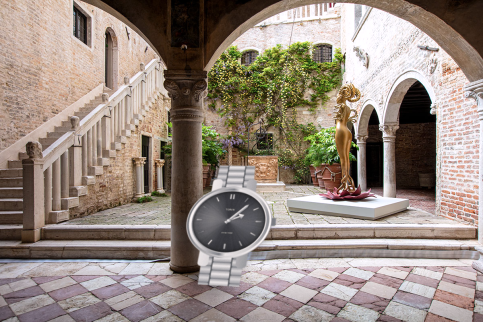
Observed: 2:07
